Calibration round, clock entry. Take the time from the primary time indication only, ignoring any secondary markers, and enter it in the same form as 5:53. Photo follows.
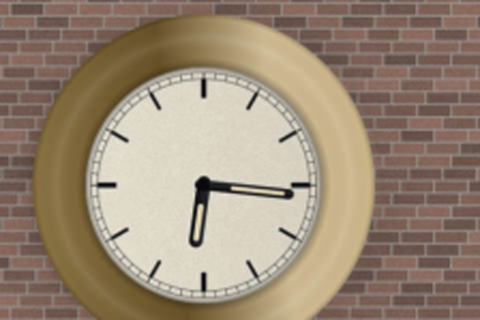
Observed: 6:16
